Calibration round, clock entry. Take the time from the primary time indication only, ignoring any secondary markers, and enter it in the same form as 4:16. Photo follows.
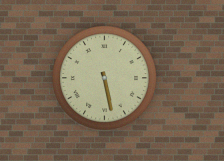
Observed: 5:28
